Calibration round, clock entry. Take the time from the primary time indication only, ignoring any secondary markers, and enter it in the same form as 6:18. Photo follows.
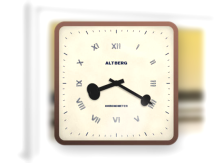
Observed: 8:20
